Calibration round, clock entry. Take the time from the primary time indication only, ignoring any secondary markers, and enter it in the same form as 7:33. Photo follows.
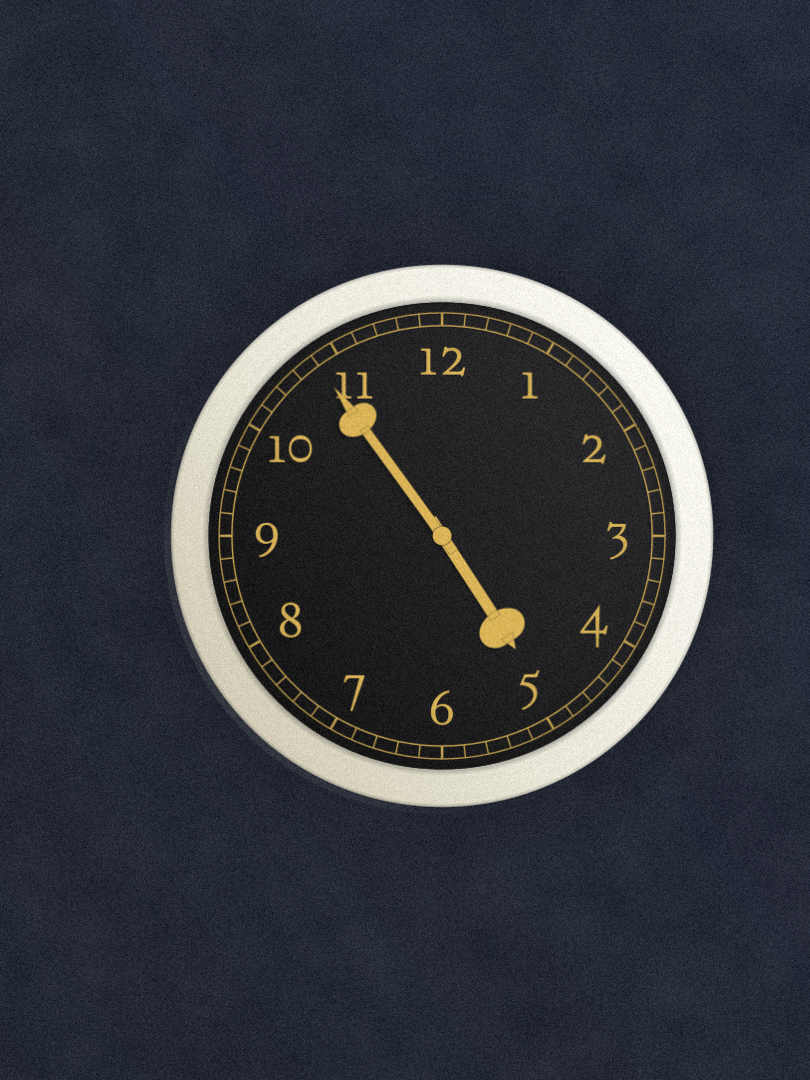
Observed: 4:54
